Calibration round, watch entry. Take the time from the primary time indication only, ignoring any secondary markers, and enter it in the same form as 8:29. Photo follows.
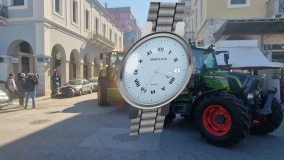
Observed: 3:35
